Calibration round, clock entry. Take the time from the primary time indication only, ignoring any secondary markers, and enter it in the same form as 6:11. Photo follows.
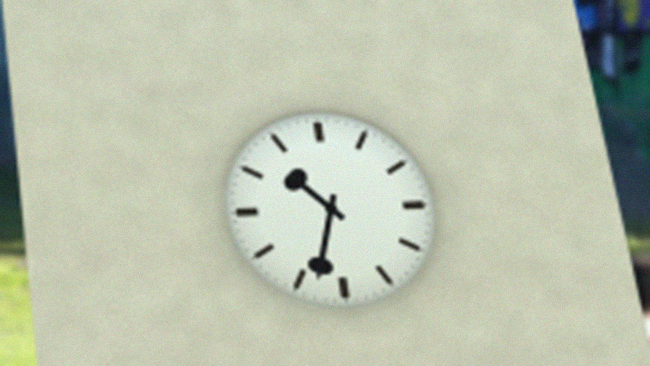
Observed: 10:33
